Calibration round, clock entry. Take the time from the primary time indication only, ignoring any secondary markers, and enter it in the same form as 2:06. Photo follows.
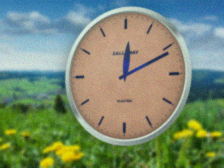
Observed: 12:11
